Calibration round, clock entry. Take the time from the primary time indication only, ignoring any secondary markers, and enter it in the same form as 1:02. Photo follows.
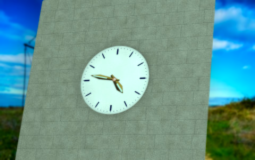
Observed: 4:47
